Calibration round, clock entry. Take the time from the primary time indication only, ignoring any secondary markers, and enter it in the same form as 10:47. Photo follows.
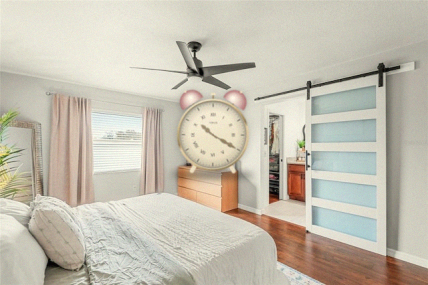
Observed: 10:20
